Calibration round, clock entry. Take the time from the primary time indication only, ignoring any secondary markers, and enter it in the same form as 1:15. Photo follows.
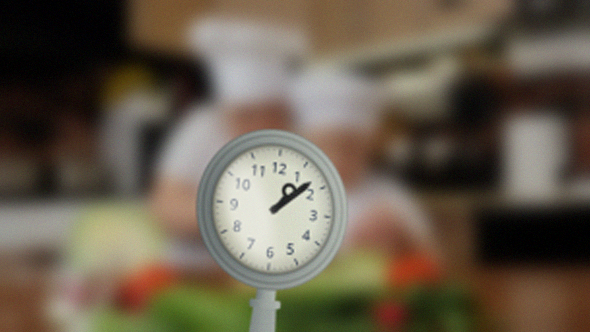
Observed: 1:08
